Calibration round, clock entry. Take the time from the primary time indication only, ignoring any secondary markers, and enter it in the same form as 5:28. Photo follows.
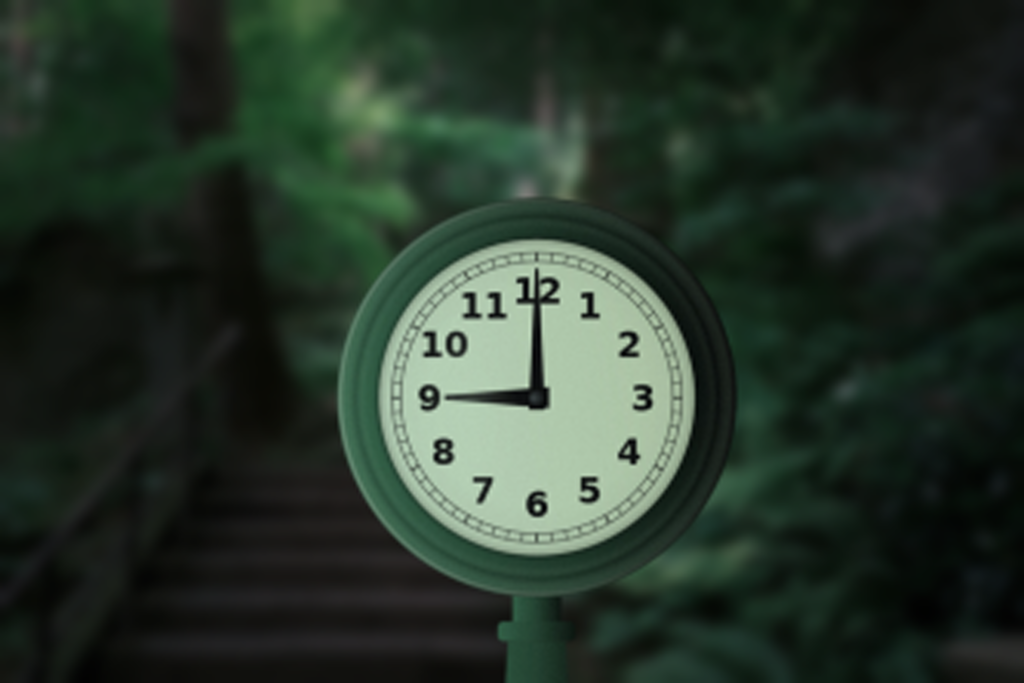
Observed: 9:00
